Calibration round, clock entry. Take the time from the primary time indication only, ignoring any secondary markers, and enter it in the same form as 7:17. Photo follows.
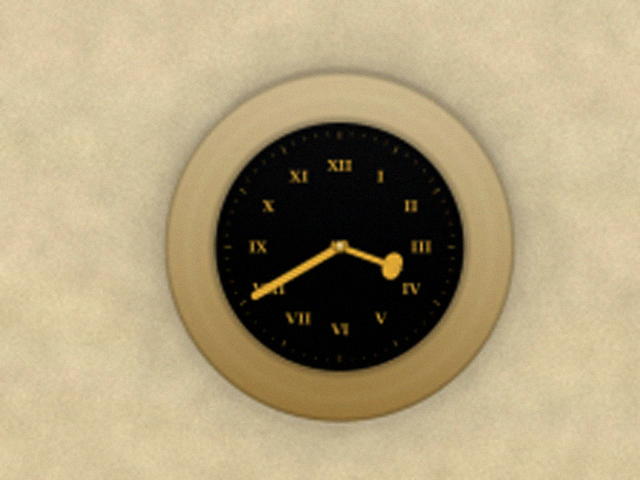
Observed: 3:40
